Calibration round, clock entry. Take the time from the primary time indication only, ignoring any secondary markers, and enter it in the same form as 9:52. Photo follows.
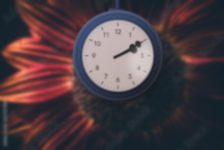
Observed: 2:10
